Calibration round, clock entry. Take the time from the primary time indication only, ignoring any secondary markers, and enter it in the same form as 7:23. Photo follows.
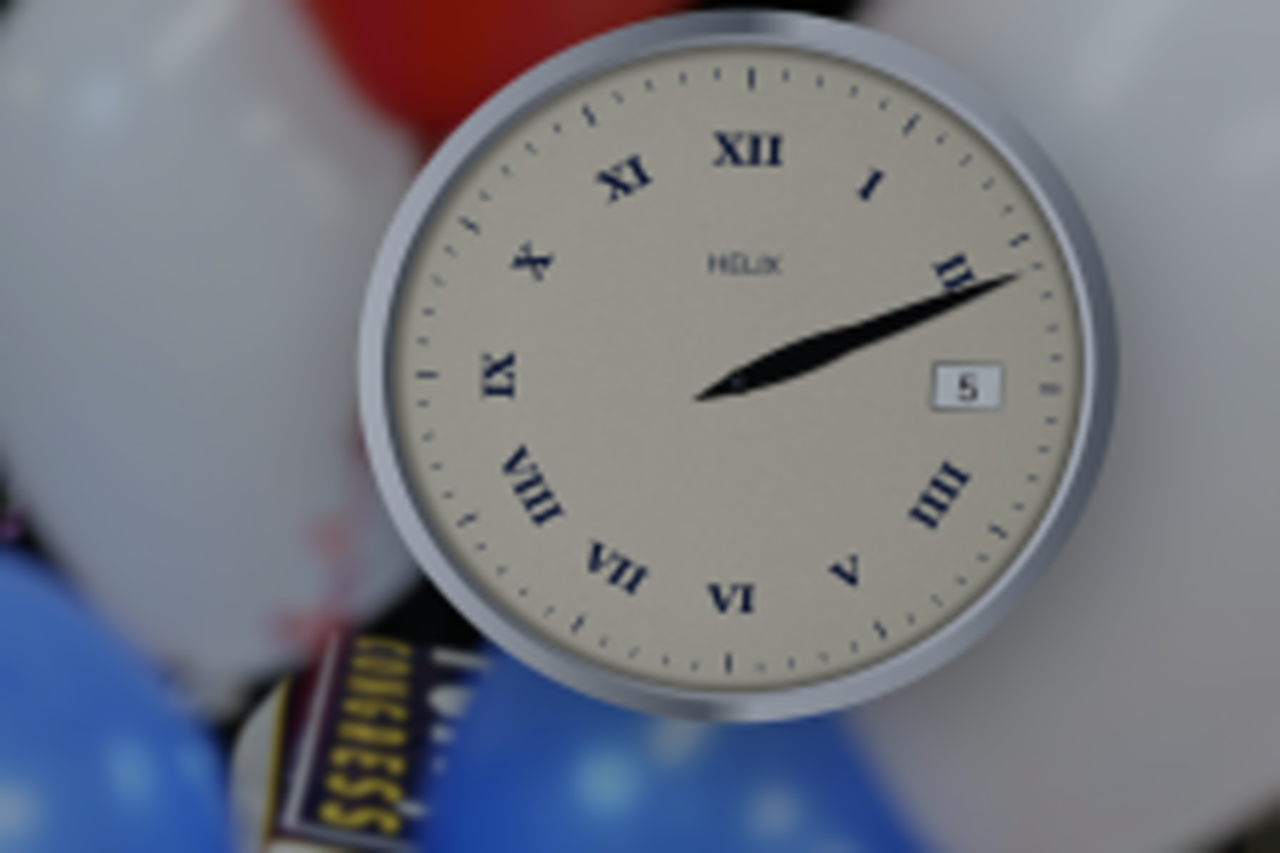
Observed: 2:11
